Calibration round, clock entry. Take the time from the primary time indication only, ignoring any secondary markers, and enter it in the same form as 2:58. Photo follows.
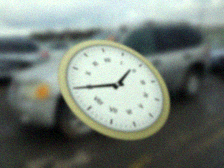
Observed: 1:45
